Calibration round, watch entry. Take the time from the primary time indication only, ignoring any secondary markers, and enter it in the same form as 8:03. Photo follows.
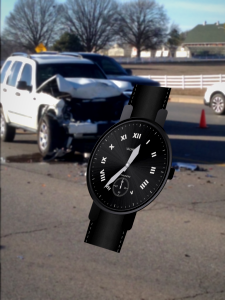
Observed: 12:36
